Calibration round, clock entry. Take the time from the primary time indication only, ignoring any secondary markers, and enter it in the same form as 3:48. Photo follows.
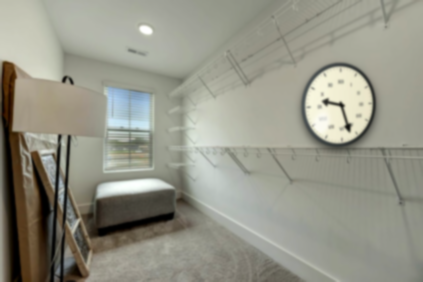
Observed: 9:27
